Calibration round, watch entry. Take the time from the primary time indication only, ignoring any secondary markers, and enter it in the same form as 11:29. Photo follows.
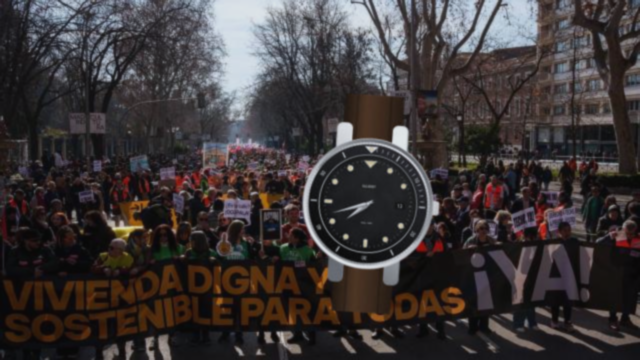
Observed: 7:42
